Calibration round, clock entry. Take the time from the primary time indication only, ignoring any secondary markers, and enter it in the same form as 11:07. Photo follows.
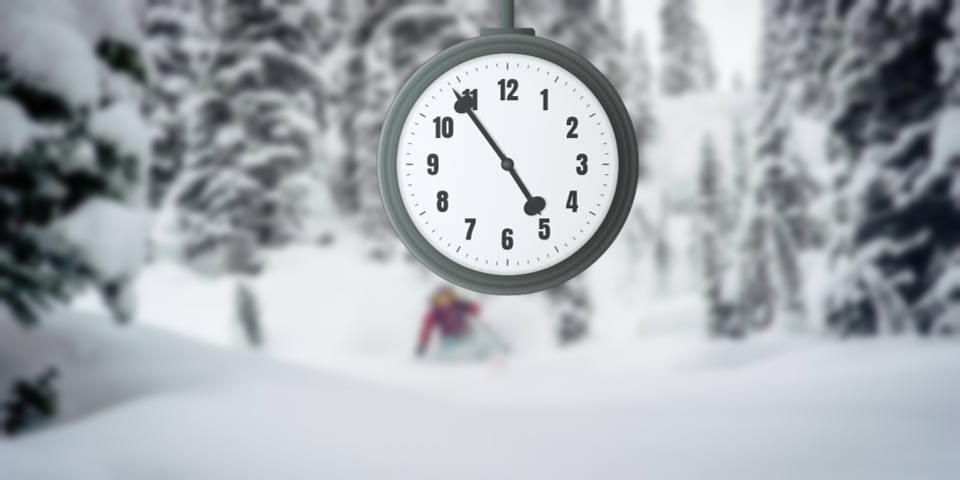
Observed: 4:54
